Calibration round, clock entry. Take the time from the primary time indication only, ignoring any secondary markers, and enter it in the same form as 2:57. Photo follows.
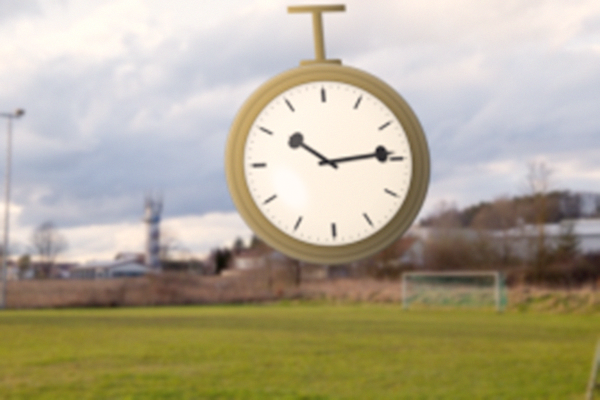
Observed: 10:14
